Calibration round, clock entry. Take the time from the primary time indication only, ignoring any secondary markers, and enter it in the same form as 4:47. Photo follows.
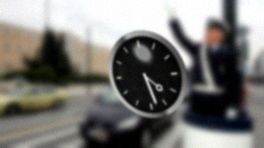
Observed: 4:28
